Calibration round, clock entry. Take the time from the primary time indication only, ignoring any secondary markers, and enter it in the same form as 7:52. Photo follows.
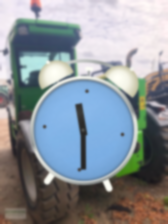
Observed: 11:29
